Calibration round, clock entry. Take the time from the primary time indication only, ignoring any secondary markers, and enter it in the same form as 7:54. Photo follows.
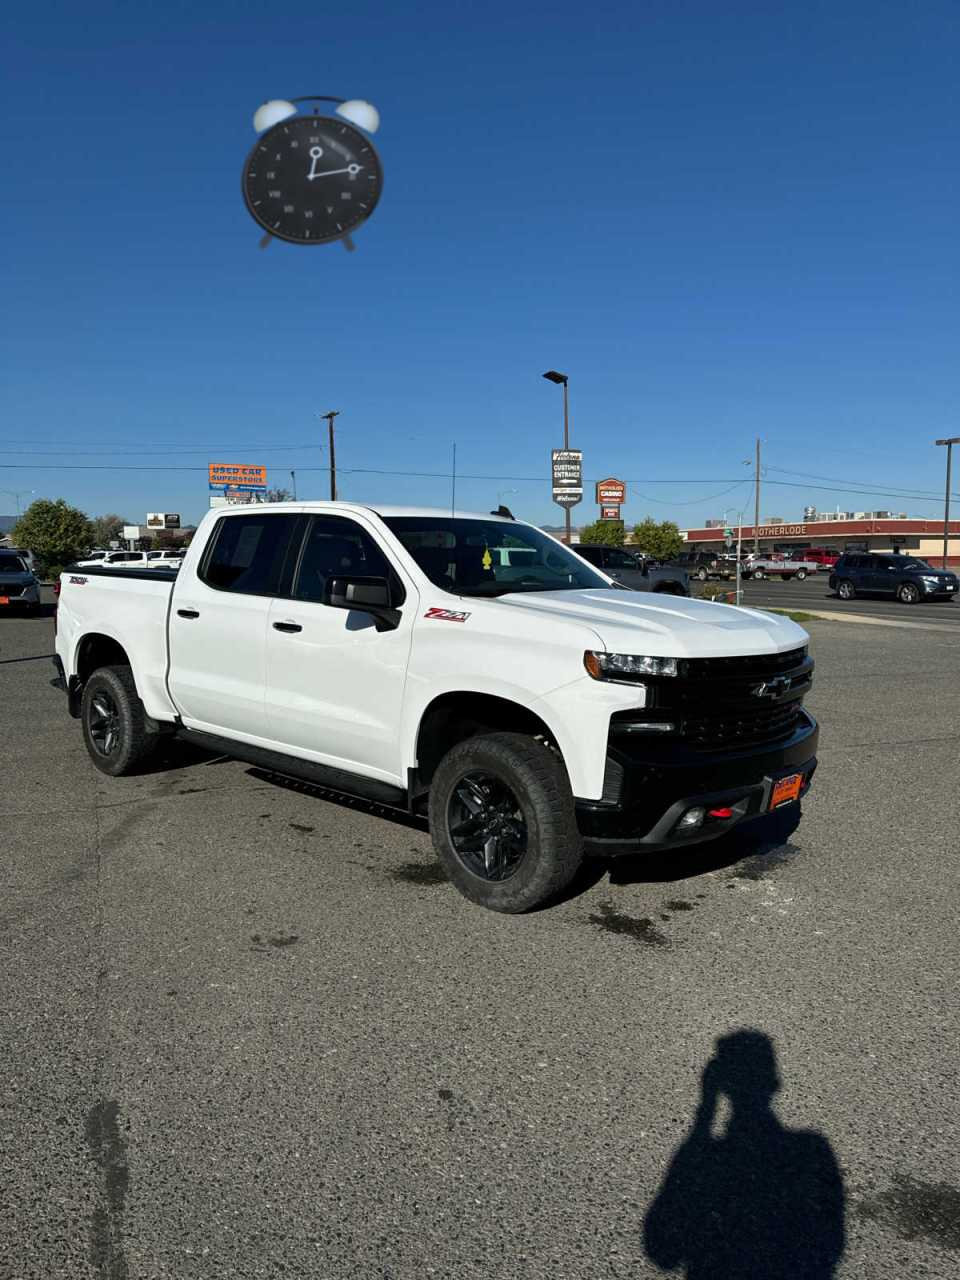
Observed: 12:13
